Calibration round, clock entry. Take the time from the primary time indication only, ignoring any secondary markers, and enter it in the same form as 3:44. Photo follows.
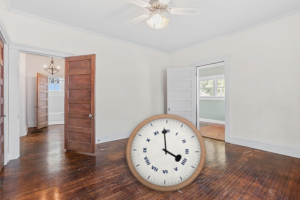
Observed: 3:59
